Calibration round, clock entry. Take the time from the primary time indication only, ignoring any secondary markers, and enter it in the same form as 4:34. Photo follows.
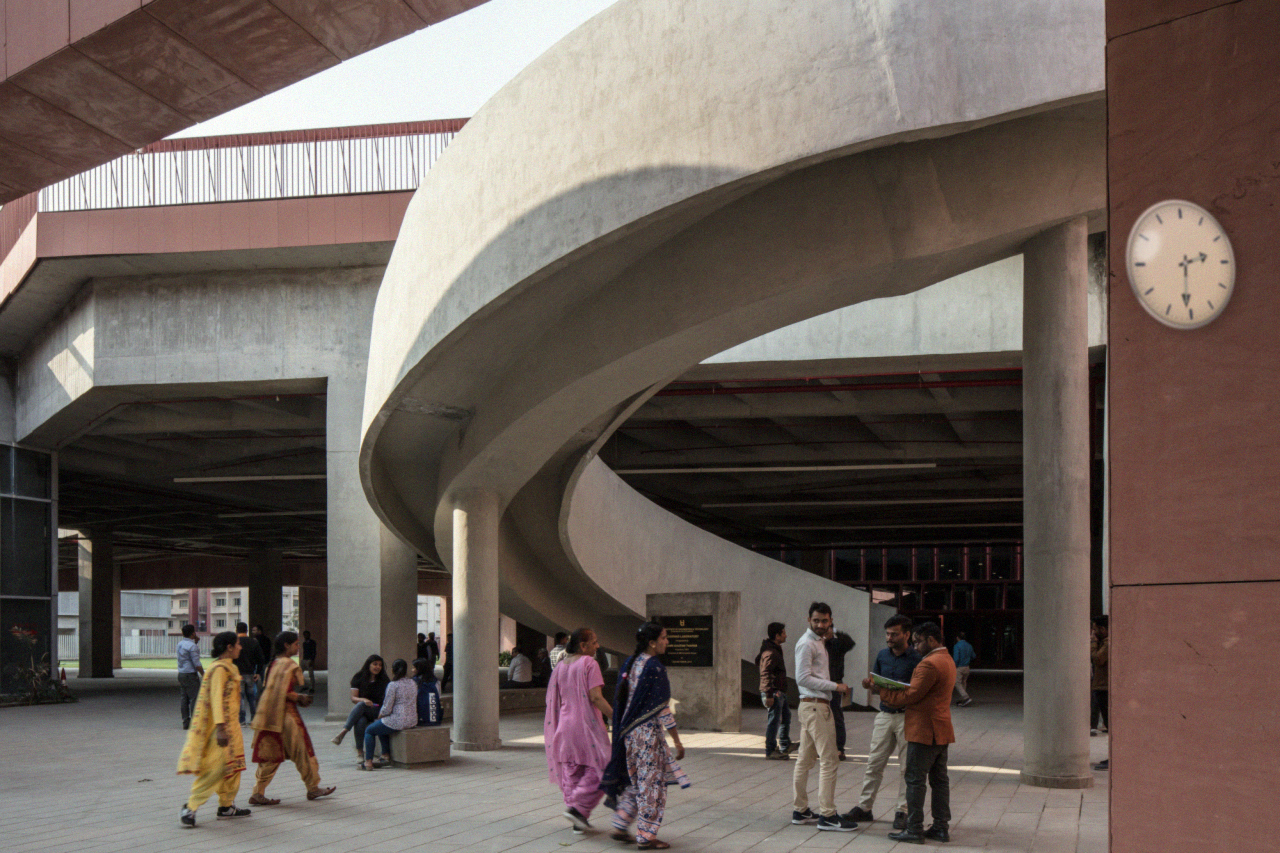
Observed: 2:31
